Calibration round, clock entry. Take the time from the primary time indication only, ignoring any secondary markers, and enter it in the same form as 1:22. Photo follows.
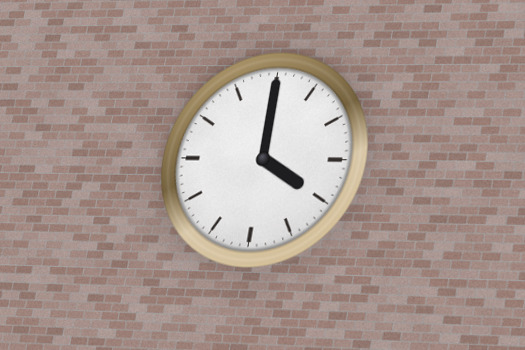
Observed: 4:00
